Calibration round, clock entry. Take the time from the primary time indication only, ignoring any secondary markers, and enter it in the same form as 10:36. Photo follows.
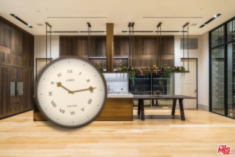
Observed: 10:14
